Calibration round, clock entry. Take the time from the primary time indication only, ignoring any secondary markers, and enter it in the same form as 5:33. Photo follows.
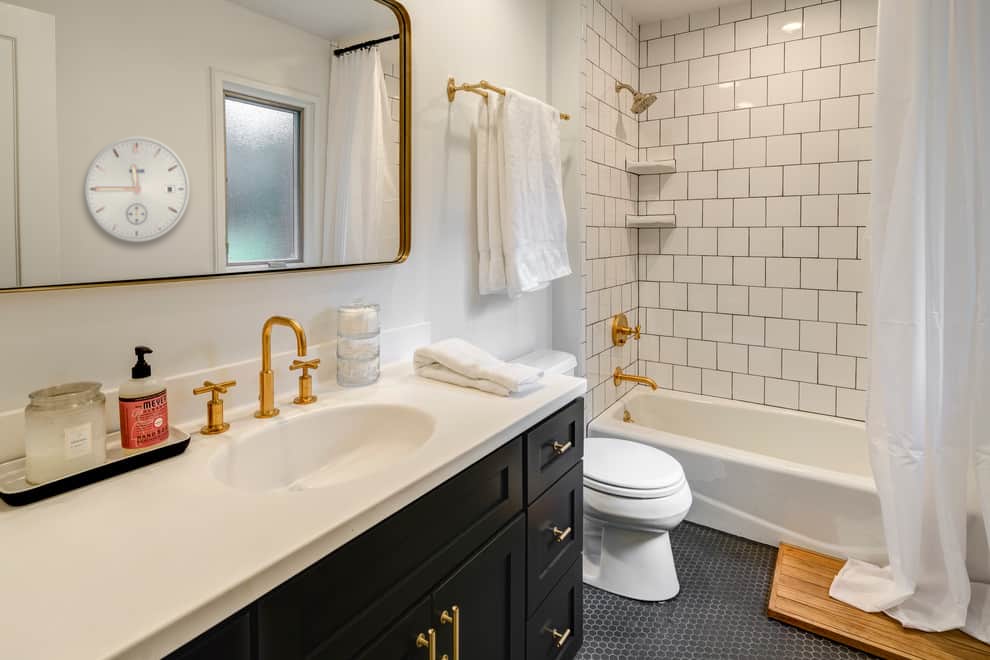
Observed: 11:45
